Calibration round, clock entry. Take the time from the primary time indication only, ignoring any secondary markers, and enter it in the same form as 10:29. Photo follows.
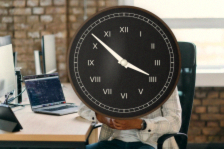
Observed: 3:52
